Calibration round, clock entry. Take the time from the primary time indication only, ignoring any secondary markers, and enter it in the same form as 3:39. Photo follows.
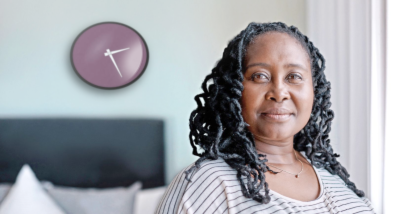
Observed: 2:26
